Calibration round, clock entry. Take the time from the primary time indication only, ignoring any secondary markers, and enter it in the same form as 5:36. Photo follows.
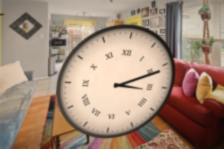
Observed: 3:11
